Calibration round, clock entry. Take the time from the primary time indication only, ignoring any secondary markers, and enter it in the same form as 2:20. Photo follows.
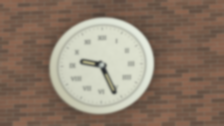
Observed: 9:26
